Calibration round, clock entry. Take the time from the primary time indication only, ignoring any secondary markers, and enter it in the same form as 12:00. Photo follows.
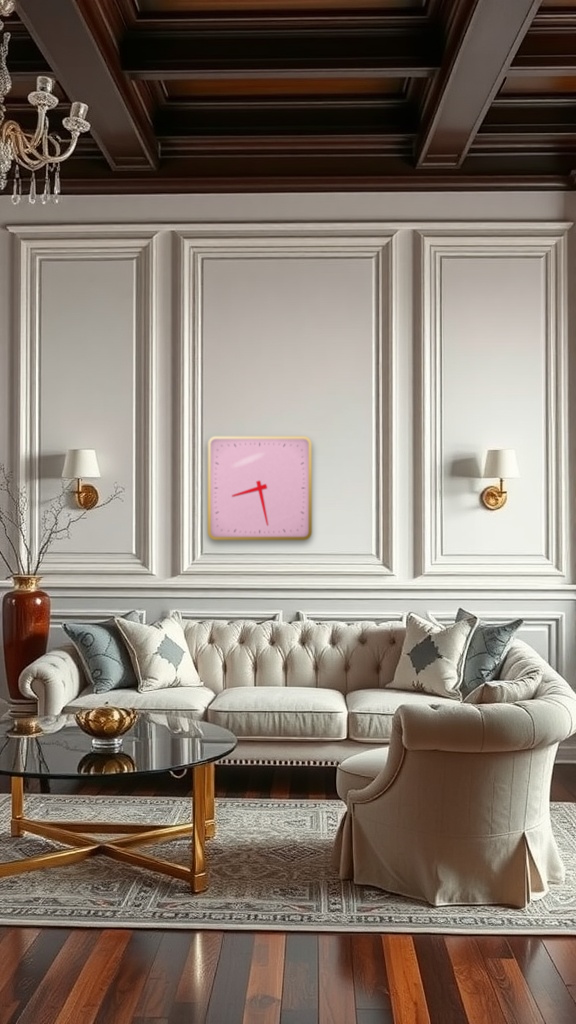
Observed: 8:28
